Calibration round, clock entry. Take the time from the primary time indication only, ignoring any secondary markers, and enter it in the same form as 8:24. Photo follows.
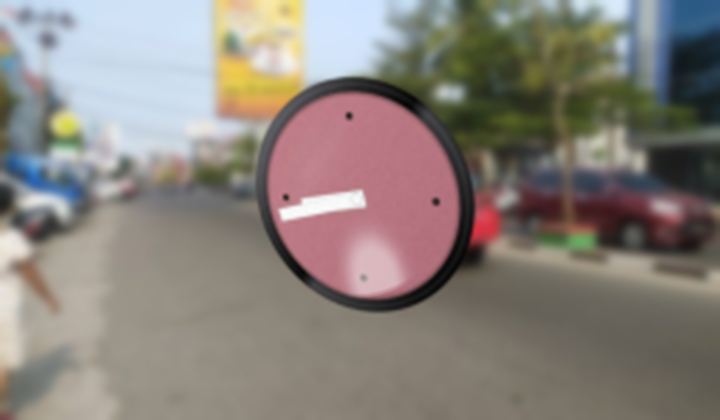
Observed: 8:43
